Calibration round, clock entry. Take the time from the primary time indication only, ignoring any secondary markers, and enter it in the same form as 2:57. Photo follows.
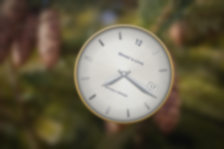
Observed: 7:17
